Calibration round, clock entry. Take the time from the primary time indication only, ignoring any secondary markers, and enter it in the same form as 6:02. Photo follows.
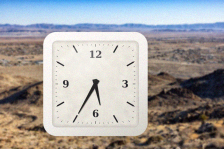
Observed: 5:35
